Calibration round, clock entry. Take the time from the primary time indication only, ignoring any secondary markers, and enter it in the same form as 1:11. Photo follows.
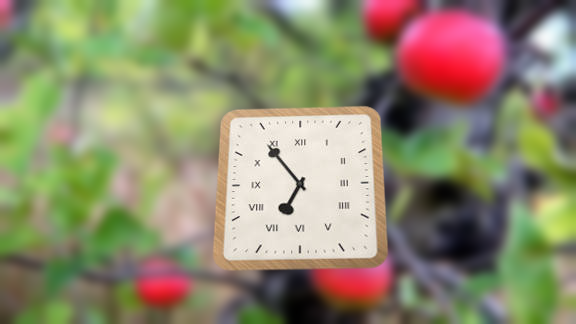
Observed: 6:54
